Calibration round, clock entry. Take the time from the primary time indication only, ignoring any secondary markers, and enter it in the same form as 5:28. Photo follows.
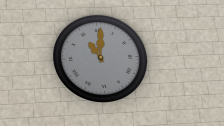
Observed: 11:01
